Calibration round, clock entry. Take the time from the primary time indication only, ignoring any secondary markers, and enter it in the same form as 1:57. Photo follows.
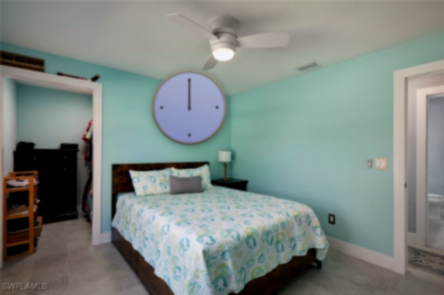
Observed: 12:00
